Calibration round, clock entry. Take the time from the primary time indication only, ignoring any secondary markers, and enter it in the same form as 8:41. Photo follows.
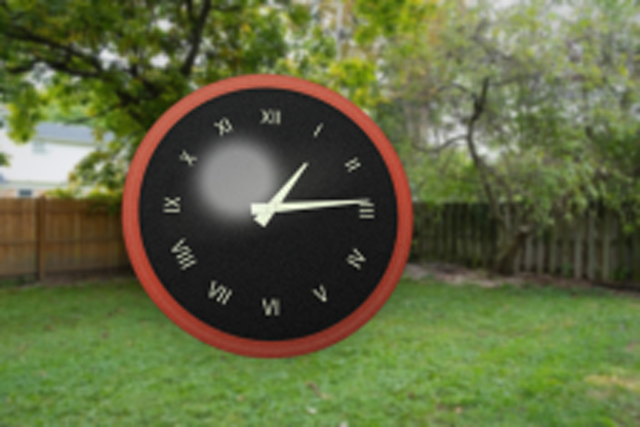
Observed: 1:14
